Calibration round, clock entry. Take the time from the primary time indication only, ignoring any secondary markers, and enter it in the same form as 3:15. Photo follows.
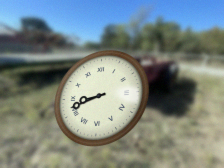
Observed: 8:42
